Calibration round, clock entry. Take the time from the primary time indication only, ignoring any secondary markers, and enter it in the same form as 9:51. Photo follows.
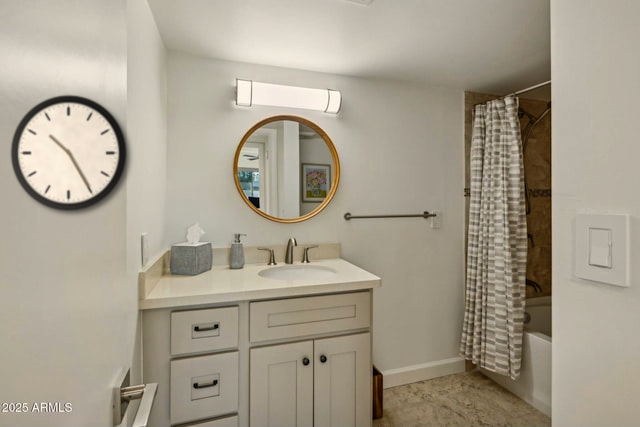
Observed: 10:25
